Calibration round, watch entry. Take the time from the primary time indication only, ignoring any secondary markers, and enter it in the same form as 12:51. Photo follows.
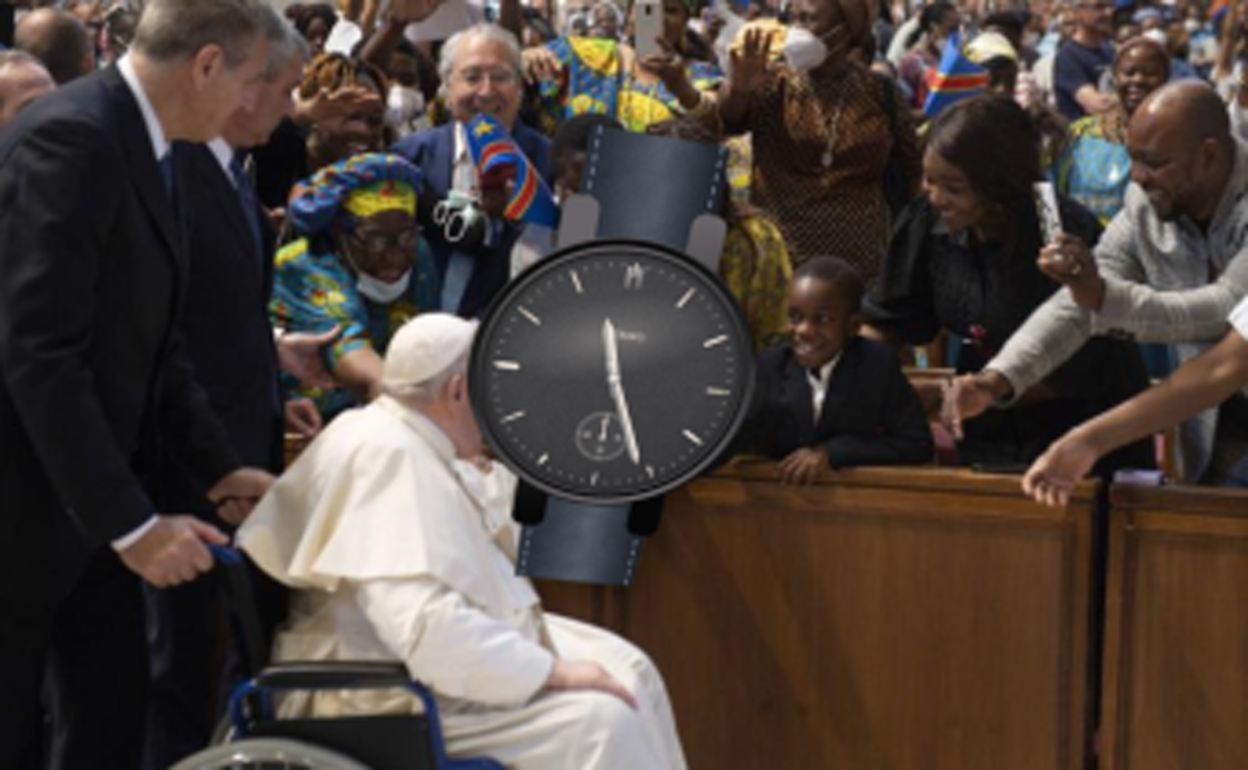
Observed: 11:26
